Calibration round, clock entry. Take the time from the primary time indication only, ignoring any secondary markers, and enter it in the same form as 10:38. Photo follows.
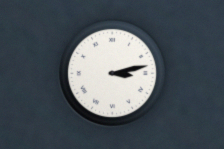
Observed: 3:13
